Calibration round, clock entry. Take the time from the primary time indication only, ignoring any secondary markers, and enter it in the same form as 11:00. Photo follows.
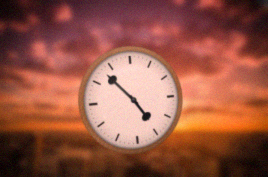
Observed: 4:53
